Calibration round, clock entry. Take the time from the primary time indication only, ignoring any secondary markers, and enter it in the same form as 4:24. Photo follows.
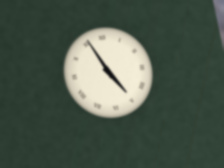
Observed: 4:56
